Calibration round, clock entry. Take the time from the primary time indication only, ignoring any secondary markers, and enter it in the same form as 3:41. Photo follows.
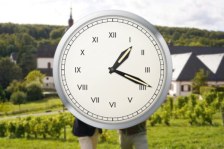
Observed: 1:19
